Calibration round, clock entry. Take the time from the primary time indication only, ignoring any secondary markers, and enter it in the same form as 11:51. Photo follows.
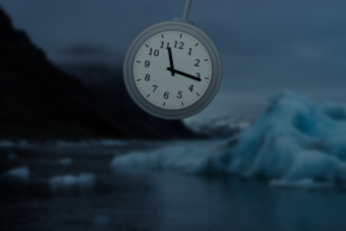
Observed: 11:16
